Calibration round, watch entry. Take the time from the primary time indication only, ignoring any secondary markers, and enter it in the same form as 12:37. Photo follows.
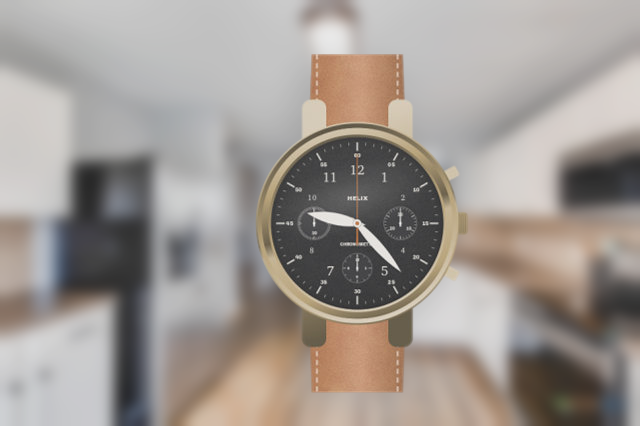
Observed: 9:23
